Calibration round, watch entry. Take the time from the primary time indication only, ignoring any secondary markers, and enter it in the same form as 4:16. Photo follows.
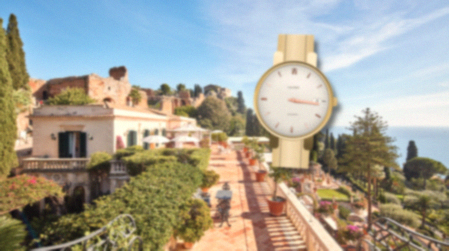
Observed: 3:16
